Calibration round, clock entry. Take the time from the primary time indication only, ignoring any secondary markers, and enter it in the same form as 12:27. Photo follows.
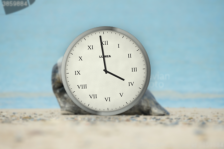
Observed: 3:59
